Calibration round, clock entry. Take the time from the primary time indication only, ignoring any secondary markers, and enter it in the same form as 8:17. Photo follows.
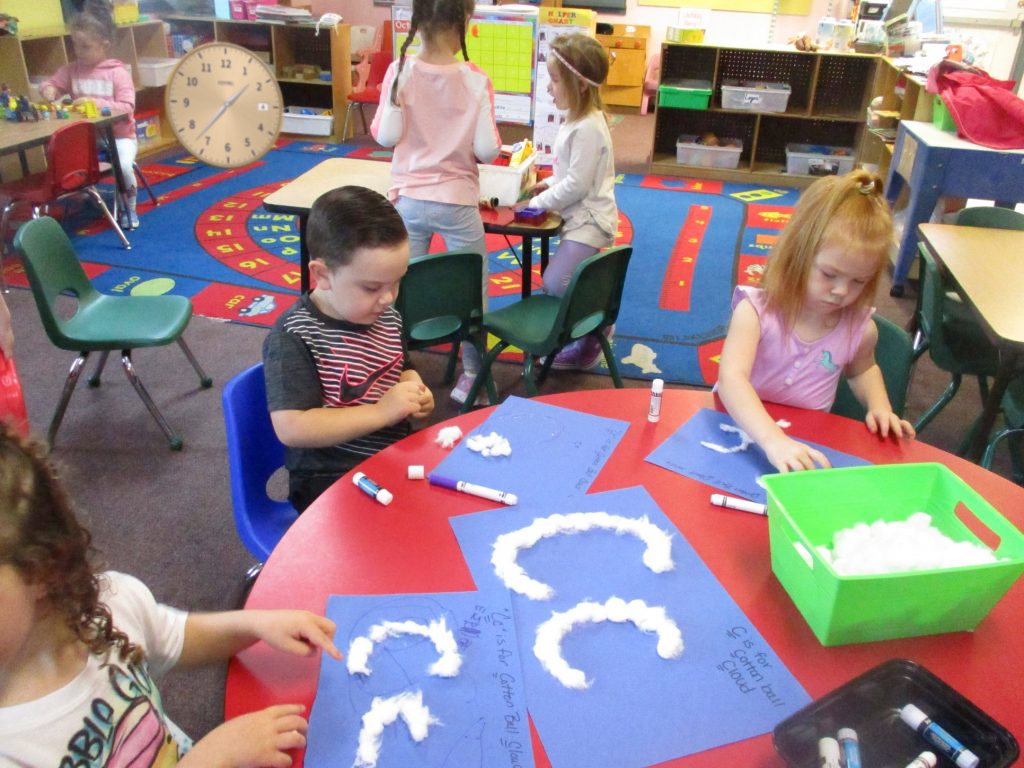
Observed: 1:37
